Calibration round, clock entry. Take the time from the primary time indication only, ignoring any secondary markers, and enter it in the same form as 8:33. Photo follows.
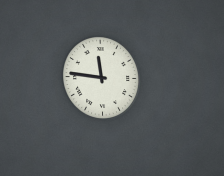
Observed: 11:46
